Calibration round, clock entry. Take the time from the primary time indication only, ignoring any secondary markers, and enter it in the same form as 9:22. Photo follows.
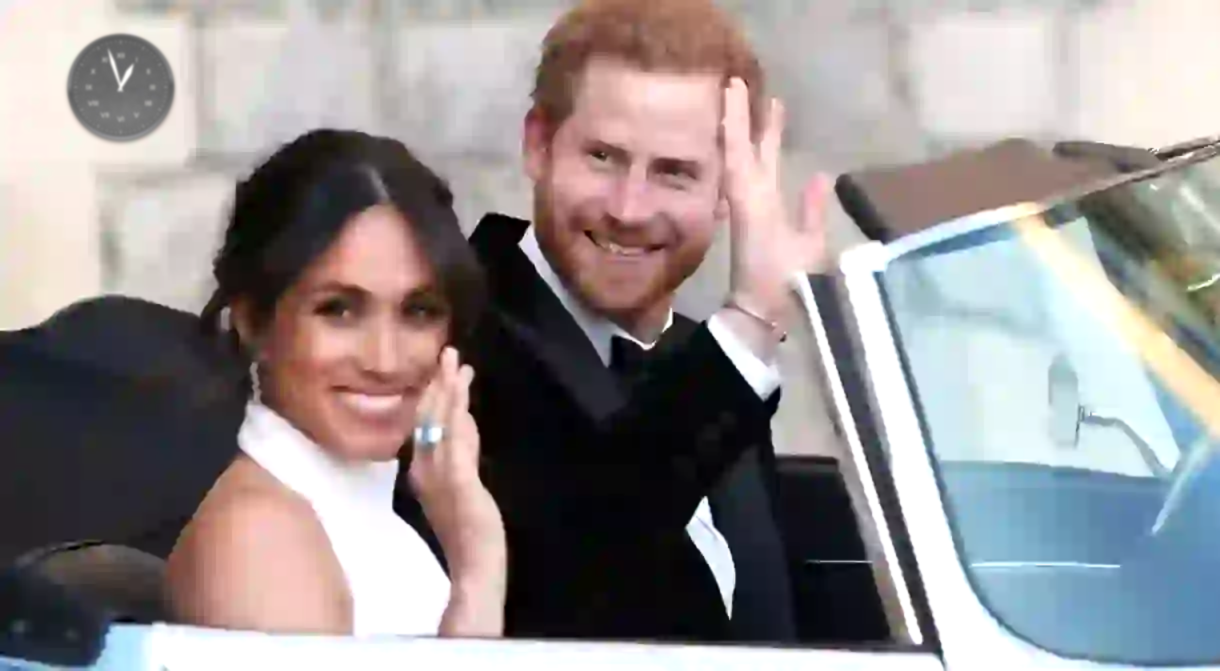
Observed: 12:57
